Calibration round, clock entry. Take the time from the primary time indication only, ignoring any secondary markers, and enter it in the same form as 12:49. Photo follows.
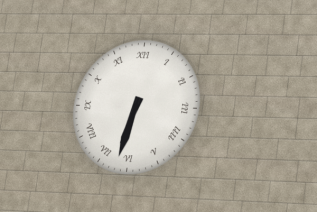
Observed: 6:32
